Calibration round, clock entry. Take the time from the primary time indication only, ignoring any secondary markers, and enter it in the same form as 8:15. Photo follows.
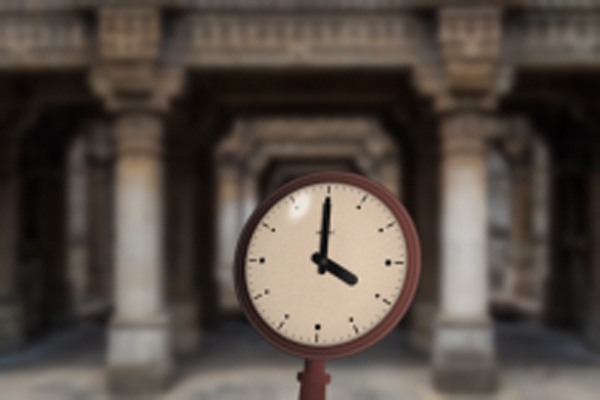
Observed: 4:00
